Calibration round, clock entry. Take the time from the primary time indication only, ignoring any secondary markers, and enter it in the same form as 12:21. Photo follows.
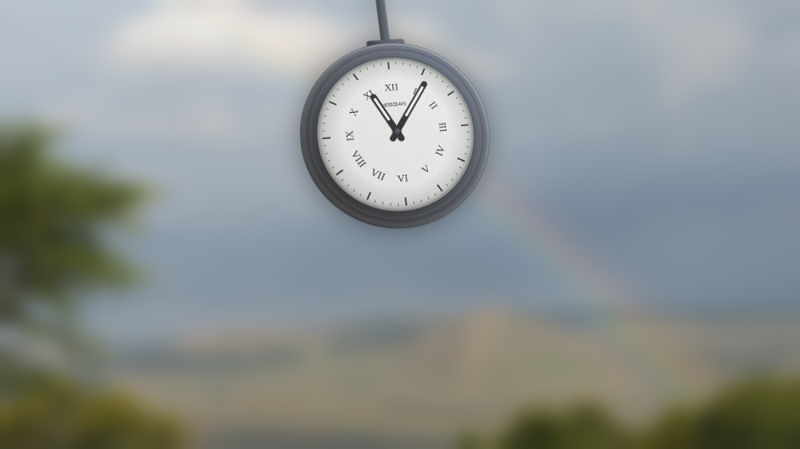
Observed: 11:06
